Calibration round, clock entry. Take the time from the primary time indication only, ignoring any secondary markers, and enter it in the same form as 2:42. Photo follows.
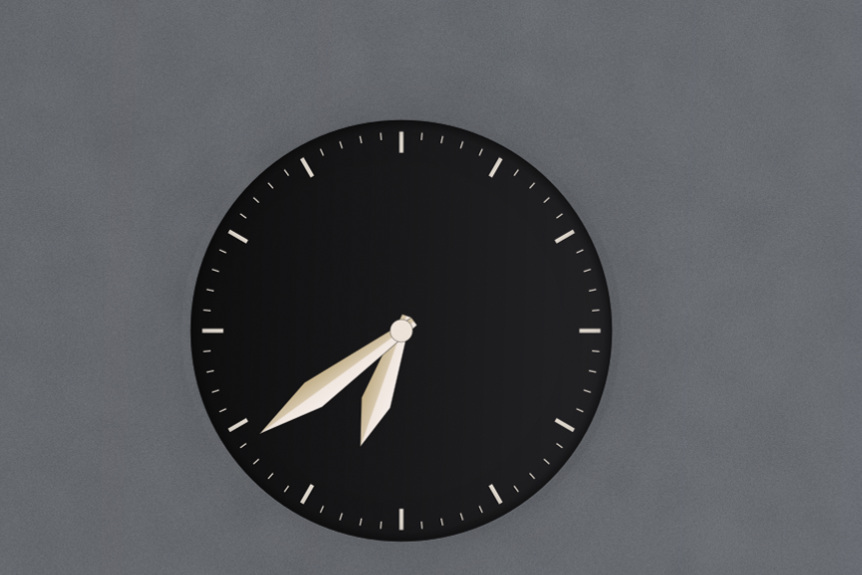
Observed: 6:39
